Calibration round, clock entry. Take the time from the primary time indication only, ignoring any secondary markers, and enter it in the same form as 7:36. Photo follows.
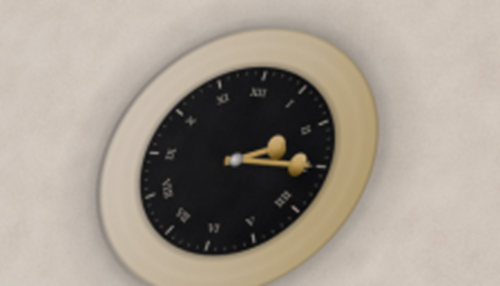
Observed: 2:15
